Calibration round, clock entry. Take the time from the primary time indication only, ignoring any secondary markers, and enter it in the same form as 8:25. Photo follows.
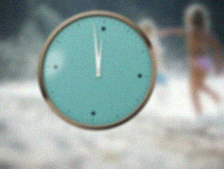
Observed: 11:58
